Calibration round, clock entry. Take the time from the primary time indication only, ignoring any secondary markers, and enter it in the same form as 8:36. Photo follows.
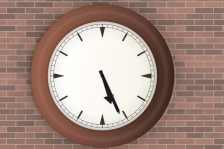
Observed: 5:26
